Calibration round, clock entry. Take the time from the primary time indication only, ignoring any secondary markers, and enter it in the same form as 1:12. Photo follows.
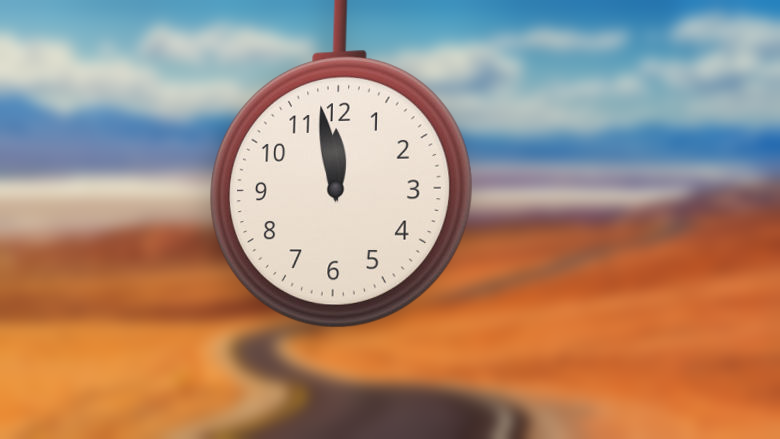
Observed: 11:58
